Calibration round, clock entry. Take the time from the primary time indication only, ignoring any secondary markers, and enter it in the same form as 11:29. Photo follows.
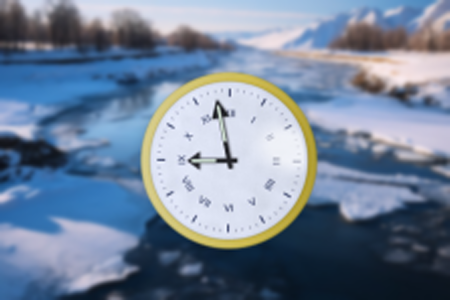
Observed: 8:58
